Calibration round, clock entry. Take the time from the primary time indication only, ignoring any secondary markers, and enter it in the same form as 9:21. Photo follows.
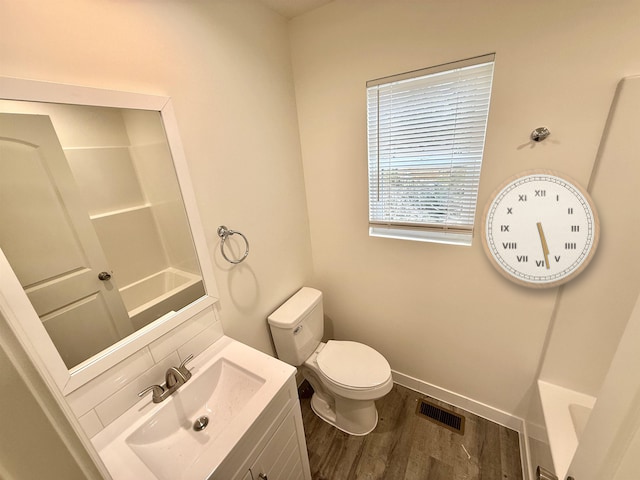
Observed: 5:28
